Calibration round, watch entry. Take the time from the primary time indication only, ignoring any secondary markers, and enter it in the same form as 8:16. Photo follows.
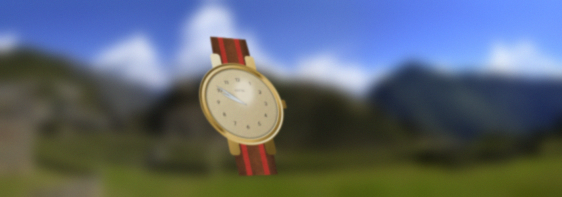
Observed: 9:51
